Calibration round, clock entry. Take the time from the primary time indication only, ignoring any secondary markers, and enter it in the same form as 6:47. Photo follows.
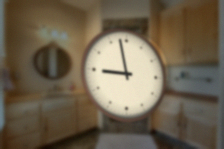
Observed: 8:58
